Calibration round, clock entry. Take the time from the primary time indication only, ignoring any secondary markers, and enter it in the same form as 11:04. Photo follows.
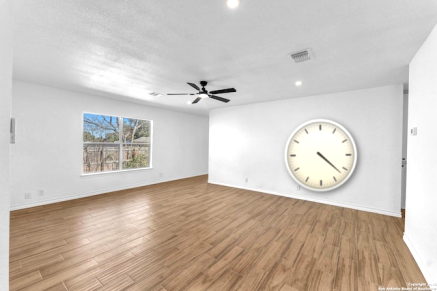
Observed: 4:22
